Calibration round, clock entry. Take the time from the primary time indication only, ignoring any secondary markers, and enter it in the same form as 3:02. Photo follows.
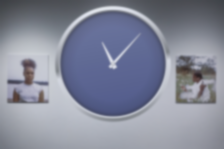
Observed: 11:07
